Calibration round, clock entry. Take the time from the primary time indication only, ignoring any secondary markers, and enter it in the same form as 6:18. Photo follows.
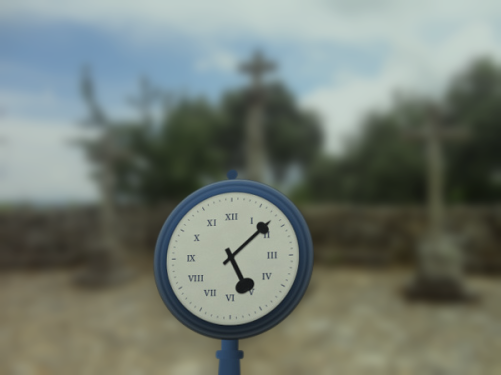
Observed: 5:08
